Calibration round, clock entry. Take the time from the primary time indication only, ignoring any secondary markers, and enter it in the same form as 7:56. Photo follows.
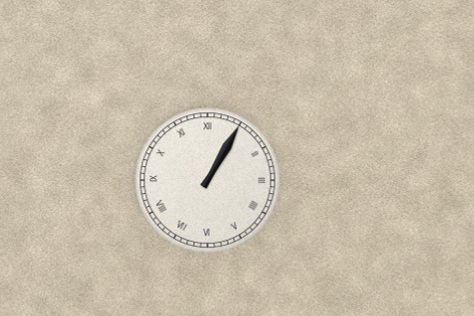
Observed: 1:05
